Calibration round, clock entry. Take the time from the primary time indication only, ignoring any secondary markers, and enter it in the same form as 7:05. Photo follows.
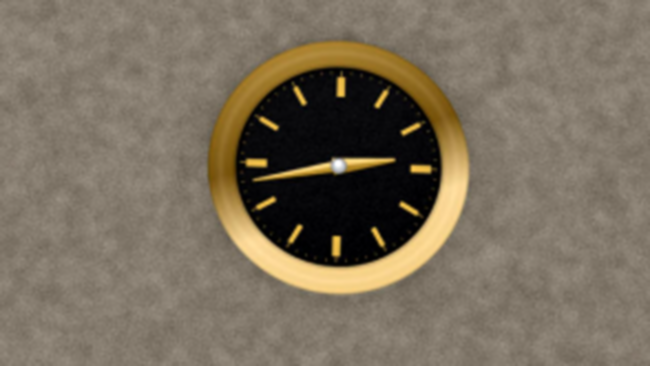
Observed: 2:43
